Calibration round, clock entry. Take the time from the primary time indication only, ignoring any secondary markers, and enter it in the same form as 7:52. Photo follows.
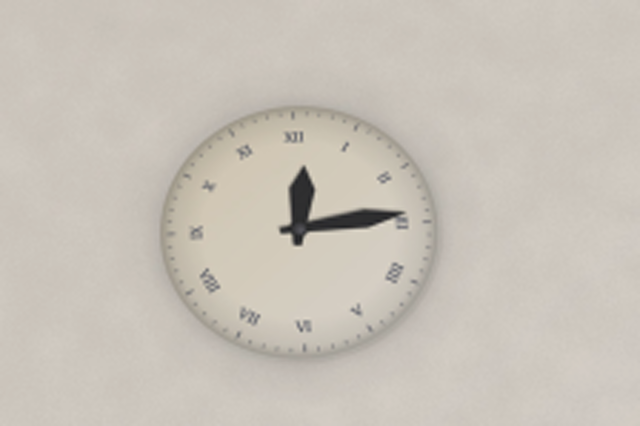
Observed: 12:14
